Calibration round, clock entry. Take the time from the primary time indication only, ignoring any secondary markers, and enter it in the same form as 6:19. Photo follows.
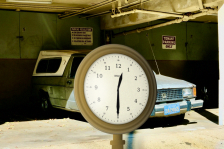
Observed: 12:30
